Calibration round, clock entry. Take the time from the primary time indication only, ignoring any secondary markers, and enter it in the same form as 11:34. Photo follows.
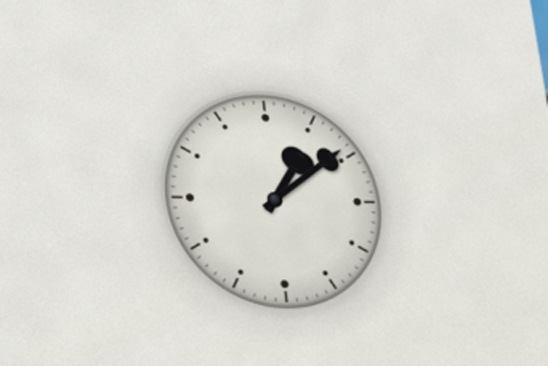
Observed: 1:09
